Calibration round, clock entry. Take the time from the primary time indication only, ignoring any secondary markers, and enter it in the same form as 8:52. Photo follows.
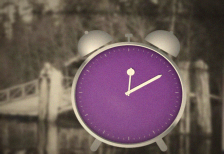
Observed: 12:10
